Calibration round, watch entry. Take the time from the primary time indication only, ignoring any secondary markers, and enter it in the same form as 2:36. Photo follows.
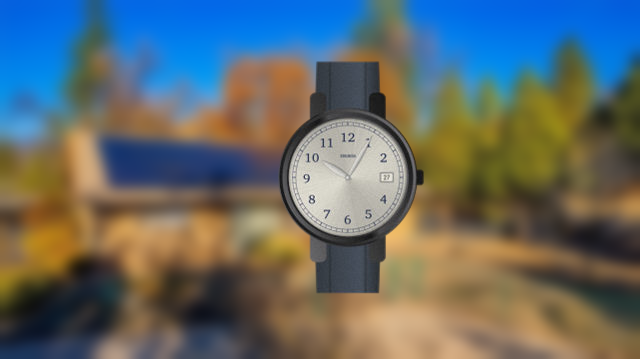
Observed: 10:05
